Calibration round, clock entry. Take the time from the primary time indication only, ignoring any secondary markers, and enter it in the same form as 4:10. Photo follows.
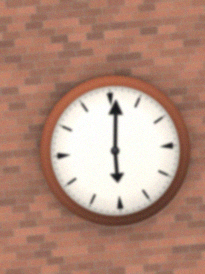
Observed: 6:01
